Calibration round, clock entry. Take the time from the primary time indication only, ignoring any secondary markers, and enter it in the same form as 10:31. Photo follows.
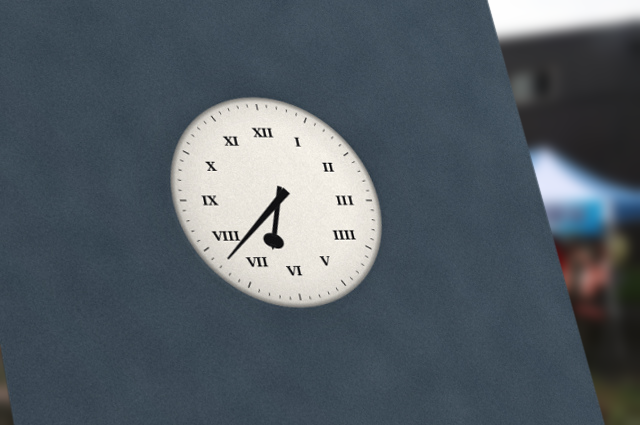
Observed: 6:38
